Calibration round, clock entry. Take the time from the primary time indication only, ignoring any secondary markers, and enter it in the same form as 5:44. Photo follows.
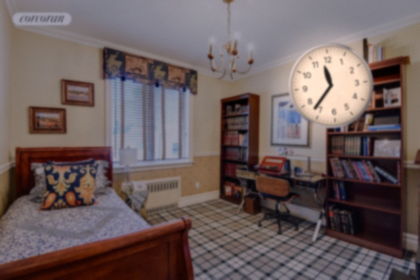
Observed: 11:37
